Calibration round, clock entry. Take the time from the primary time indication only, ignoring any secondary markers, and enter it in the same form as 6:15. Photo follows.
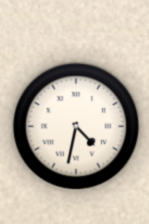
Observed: 4:32
